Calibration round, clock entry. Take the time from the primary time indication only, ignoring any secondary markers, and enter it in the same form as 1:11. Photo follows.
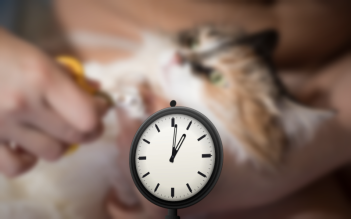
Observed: 1:01
